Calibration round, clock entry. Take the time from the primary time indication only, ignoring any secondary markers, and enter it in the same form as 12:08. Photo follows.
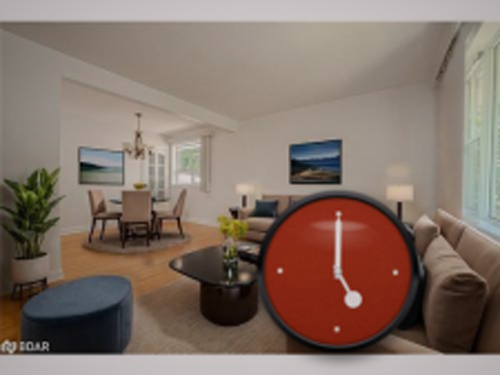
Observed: 5:00
